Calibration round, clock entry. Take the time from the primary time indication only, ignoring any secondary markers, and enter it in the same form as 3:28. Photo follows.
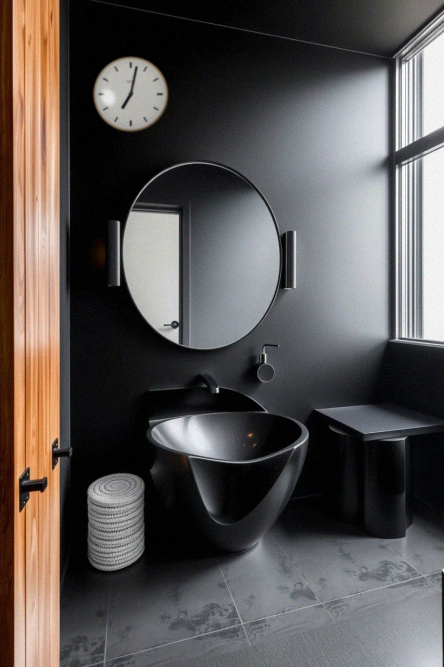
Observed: 7:02
